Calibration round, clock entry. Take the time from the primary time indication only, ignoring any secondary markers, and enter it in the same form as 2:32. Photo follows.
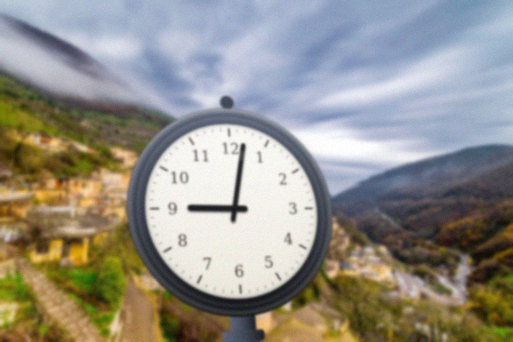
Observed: 9:02
